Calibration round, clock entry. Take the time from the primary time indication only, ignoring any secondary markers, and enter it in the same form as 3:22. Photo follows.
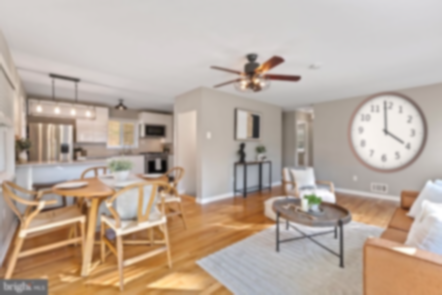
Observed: 3:59
